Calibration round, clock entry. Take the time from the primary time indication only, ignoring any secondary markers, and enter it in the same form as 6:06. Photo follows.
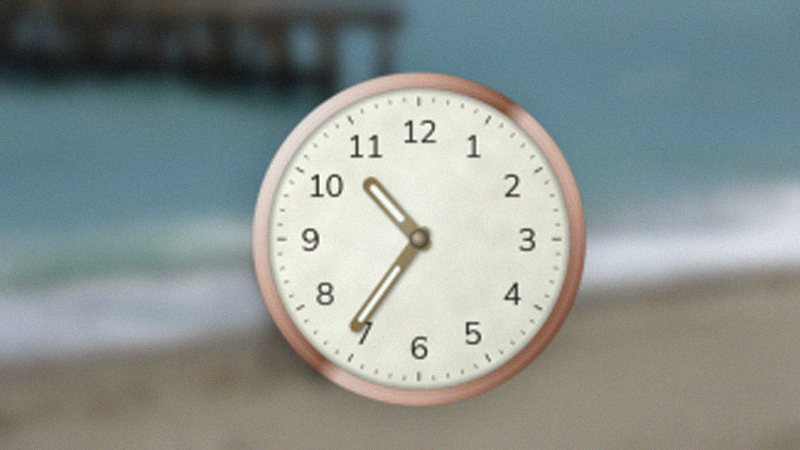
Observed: 10:36
